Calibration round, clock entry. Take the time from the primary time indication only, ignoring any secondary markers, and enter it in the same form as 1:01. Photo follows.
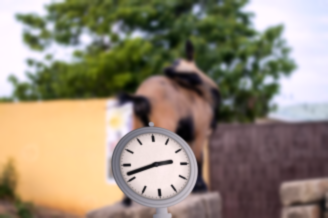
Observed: 2:42
